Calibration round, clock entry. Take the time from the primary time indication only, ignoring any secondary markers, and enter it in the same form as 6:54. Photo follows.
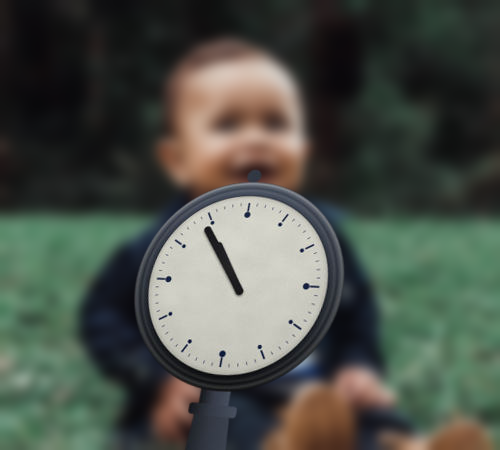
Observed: 10:54
